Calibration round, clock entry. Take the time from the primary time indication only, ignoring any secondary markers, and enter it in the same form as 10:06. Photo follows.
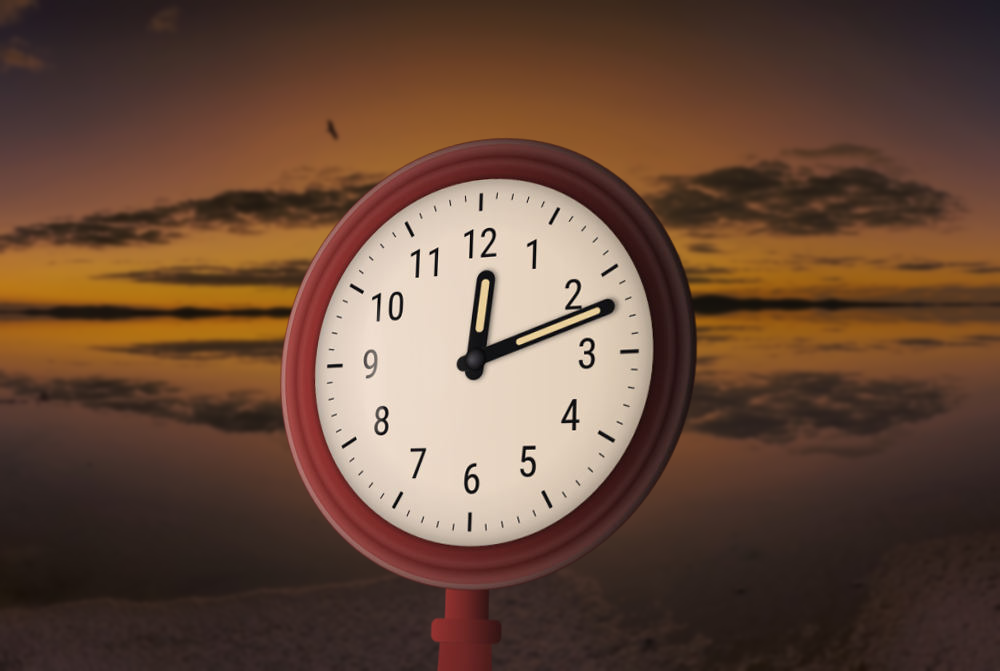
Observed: 12:12
